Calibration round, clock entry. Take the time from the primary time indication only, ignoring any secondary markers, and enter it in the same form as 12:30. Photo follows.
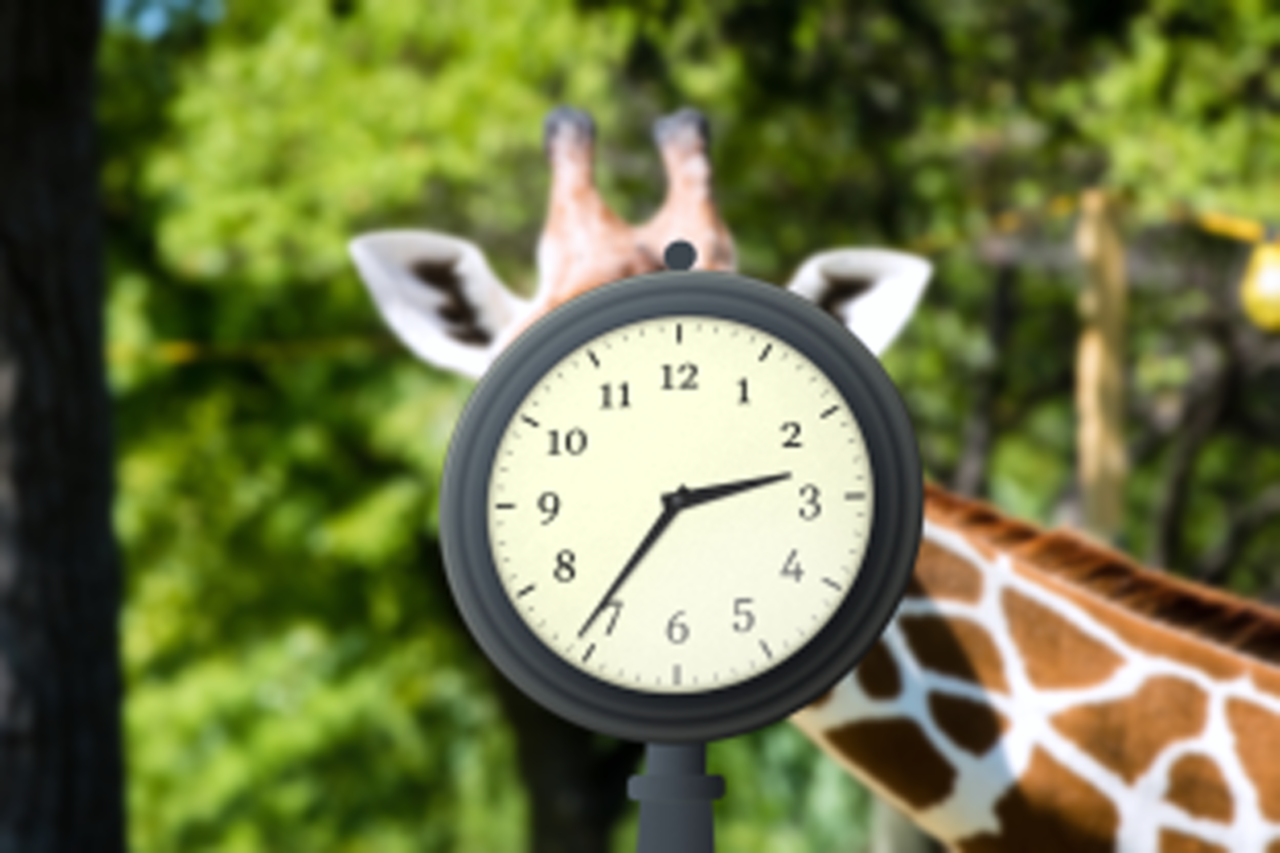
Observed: 2:36
